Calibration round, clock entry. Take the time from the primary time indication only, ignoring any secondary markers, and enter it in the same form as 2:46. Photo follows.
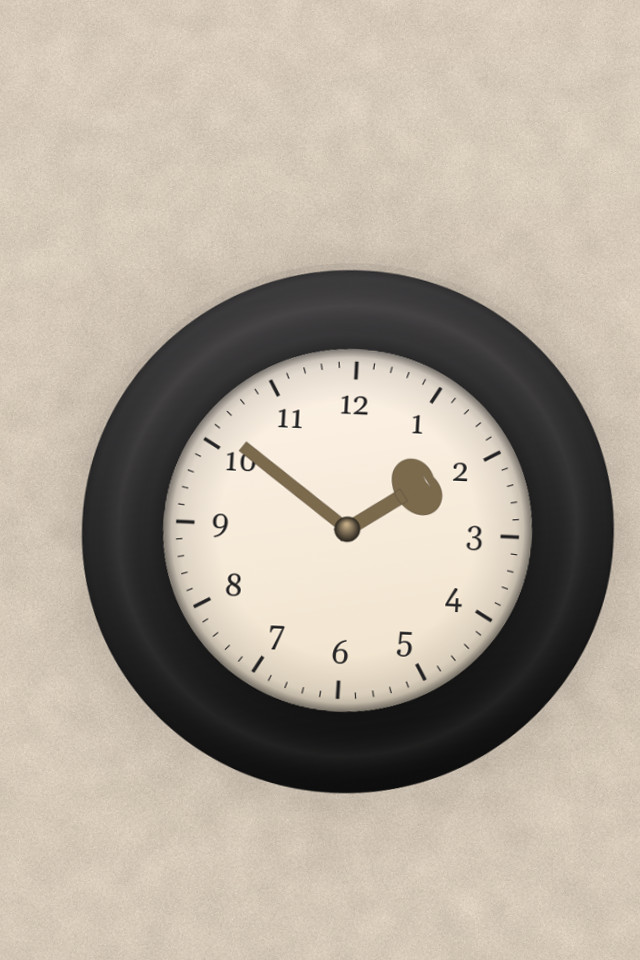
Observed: 1:51
